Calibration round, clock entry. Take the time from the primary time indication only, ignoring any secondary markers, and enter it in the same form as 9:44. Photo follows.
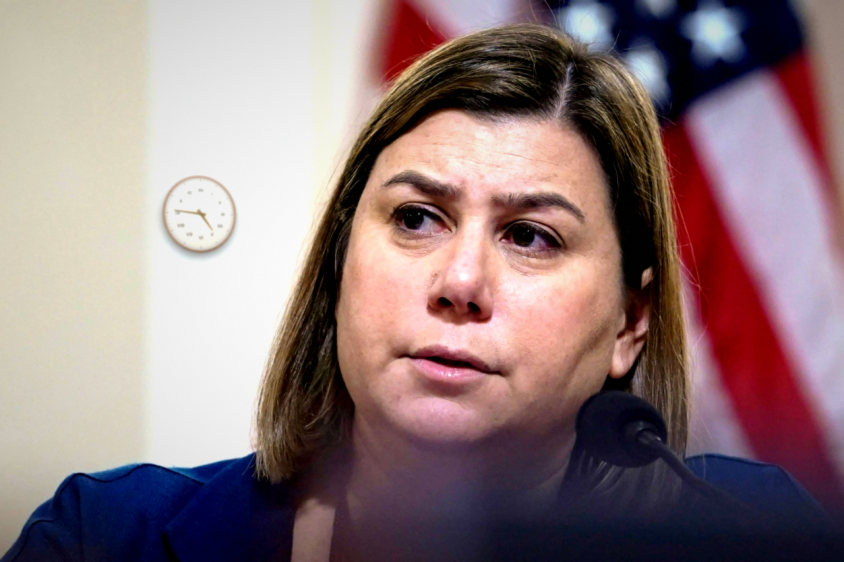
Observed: 4:46
